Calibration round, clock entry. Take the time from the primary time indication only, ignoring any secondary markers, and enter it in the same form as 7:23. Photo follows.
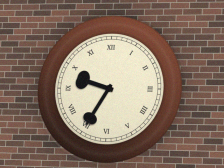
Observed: 9:35
